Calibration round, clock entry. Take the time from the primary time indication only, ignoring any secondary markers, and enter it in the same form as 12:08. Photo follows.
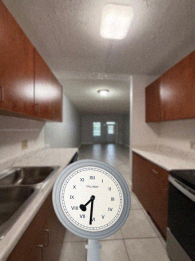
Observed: 7:31
